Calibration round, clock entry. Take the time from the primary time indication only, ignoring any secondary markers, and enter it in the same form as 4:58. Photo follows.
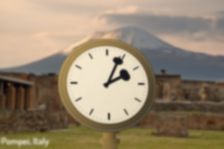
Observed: 2:04
